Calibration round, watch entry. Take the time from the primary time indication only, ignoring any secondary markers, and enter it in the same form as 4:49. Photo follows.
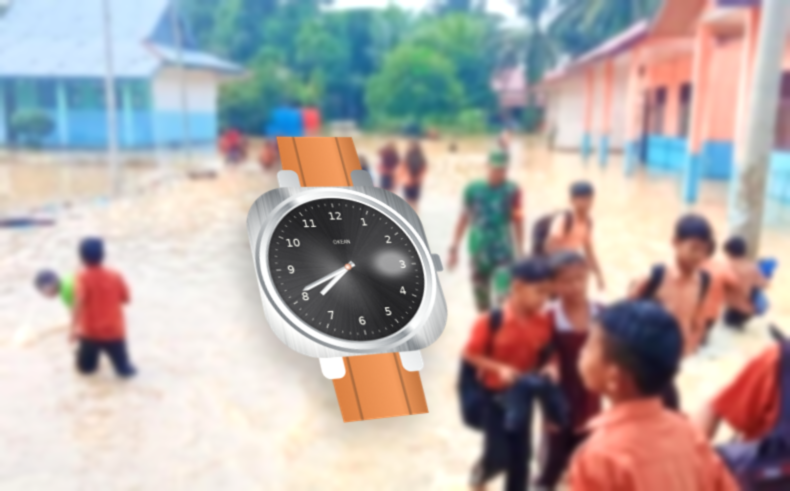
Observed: 7:41
